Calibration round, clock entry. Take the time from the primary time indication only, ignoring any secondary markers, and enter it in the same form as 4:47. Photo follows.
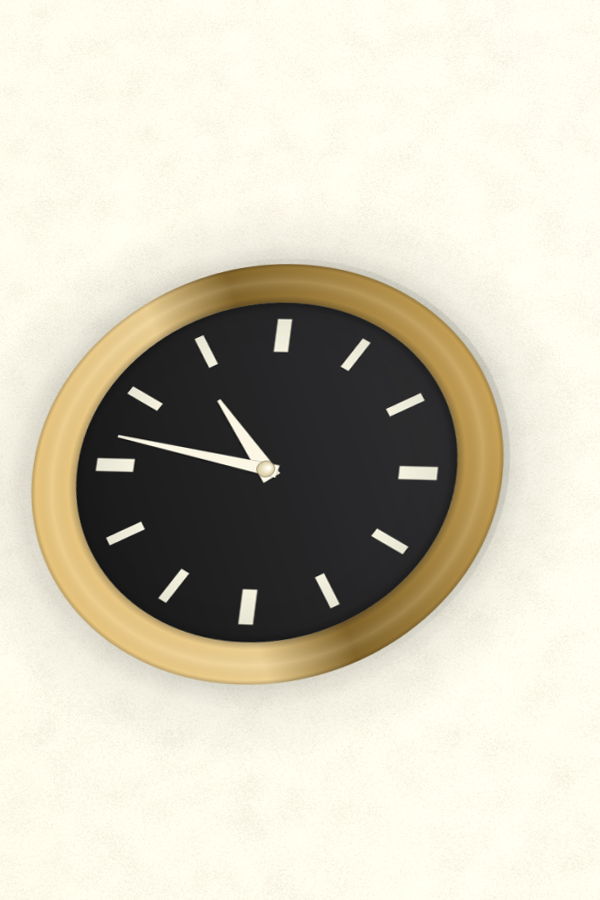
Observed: 10:47
